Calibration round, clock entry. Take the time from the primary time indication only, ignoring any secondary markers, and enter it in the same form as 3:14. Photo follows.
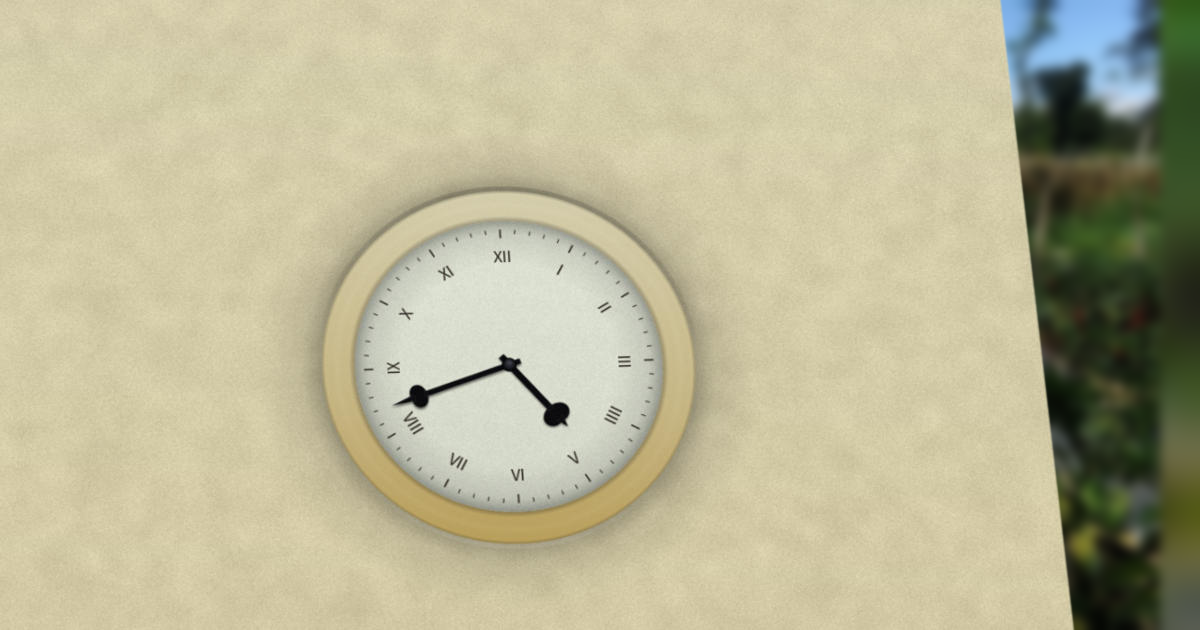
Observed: 4:42
